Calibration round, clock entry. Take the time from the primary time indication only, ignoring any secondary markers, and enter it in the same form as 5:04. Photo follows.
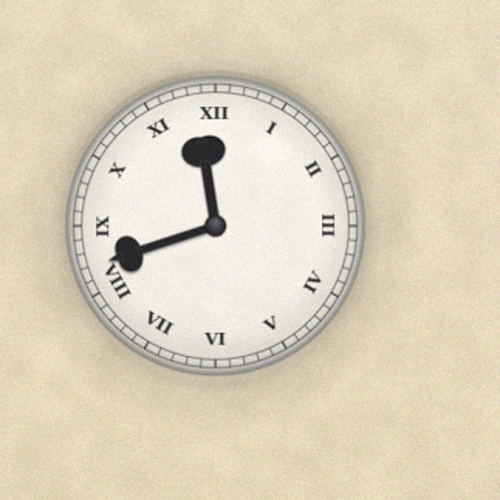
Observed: 11:42
